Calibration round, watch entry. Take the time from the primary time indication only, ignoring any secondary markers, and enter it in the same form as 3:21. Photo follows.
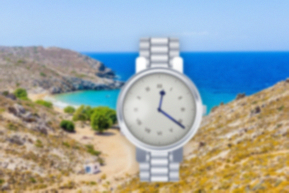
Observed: 12:21
